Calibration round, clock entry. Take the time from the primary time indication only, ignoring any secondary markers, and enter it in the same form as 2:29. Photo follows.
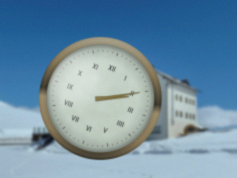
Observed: 2:10
